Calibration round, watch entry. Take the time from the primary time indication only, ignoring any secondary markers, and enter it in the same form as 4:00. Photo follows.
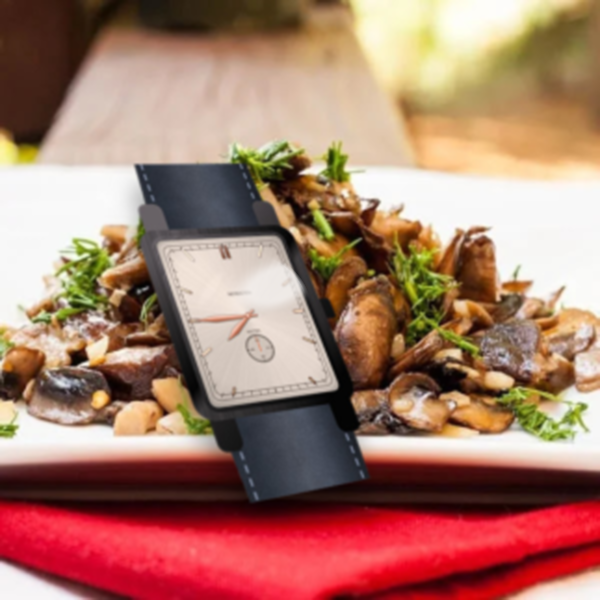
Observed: 7:45
